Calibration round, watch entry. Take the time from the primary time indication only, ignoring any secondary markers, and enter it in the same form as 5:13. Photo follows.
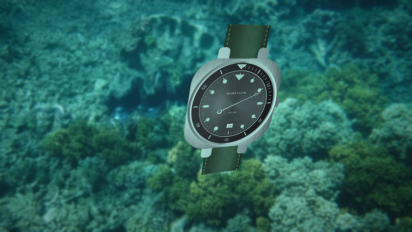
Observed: 8:11
